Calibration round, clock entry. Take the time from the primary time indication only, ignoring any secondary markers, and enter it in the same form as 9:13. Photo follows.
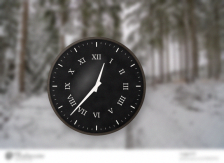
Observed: 12:37
